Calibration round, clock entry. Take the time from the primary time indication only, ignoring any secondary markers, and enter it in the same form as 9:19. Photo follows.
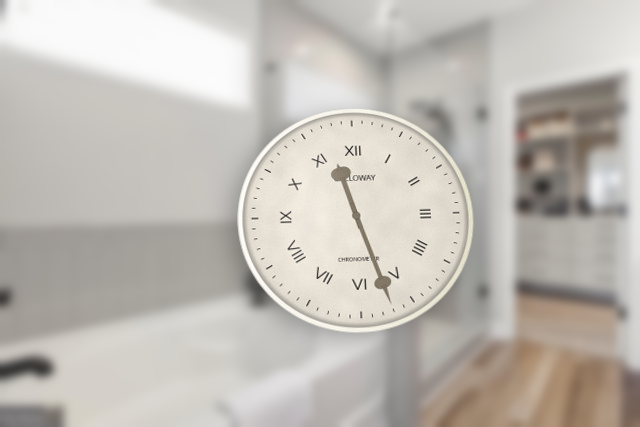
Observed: 11:27
